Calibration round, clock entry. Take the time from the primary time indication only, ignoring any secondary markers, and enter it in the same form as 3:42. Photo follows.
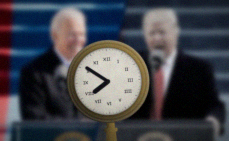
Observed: 7:51
